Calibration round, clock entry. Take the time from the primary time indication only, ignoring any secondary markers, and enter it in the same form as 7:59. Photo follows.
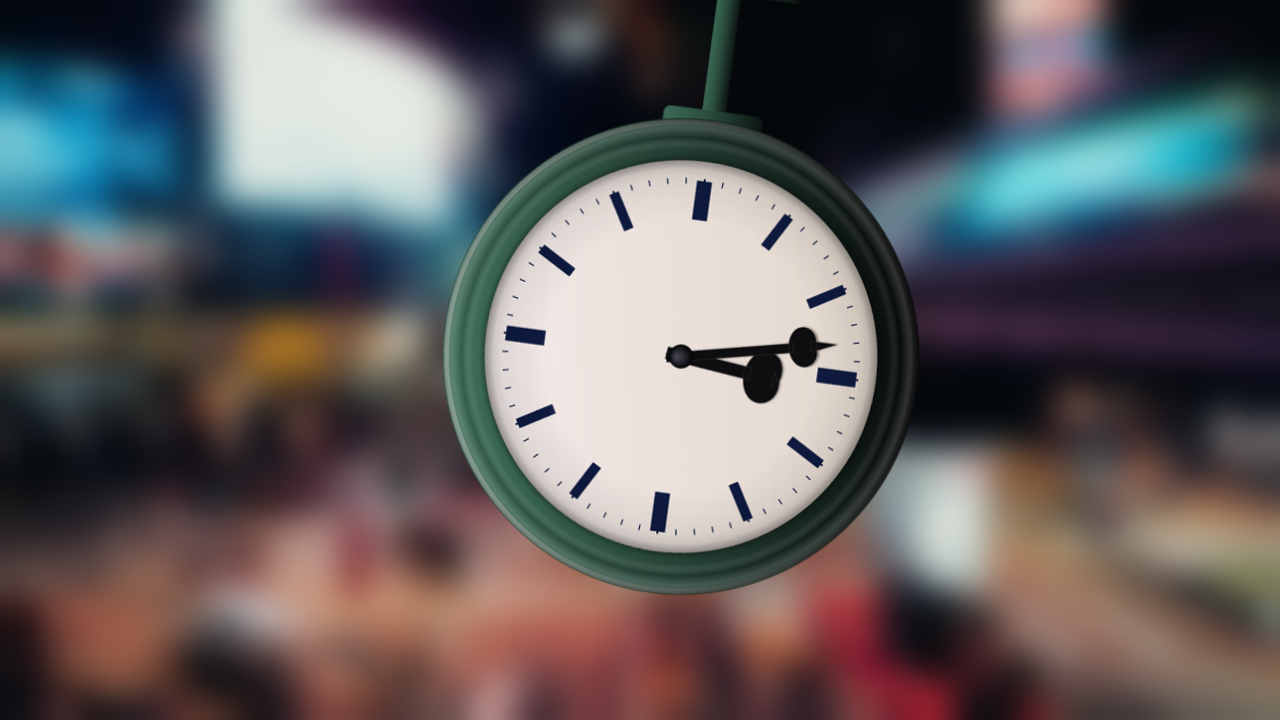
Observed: 3:13
